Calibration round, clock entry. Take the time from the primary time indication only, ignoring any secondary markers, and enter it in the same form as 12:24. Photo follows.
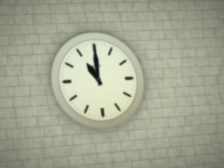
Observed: 11:00
